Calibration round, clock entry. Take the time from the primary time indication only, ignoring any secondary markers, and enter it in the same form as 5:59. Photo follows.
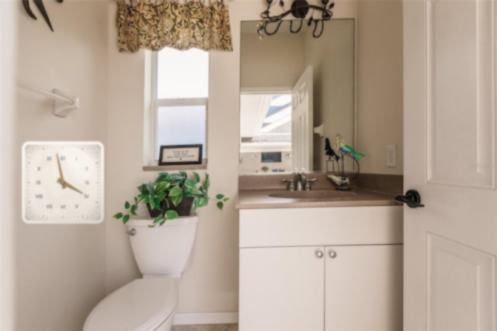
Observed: 3:58
